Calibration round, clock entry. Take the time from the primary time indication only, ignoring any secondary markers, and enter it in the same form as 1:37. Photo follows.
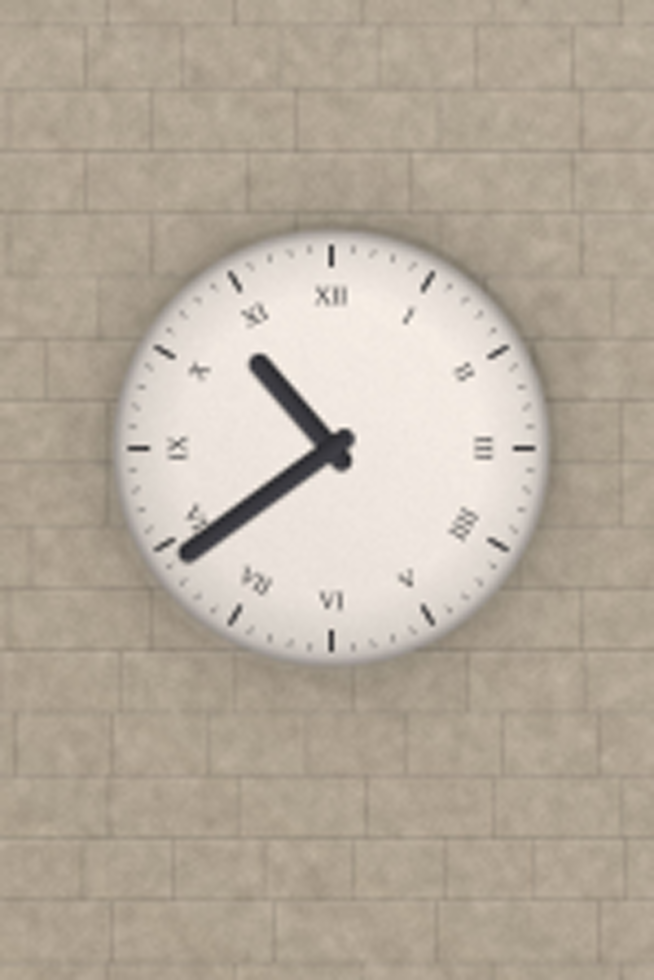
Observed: 10:39
